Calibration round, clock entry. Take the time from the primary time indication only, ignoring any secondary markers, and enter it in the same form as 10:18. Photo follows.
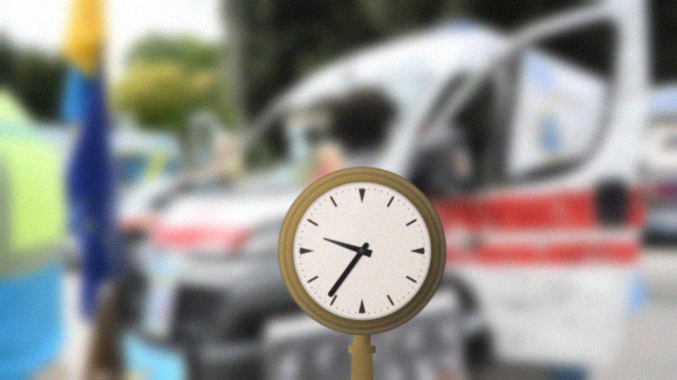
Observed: 9:36
